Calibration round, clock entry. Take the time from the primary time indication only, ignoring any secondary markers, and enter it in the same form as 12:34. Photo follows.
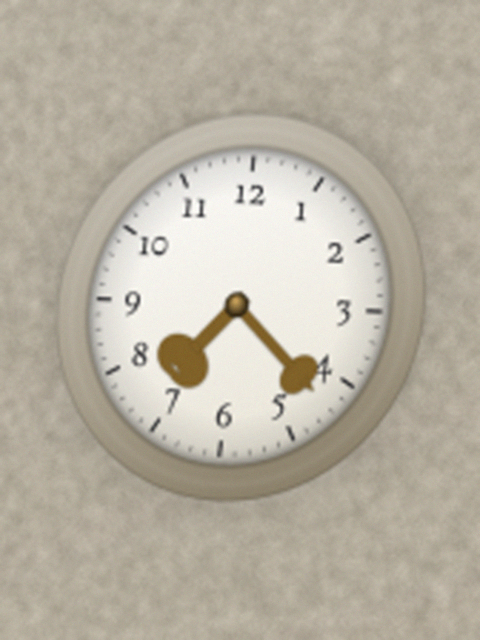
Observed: 7:22
